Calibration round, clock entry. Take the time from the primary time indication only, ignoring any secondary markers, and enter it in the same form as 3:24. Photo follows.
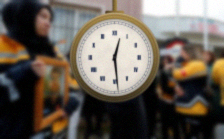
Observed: 12:29
